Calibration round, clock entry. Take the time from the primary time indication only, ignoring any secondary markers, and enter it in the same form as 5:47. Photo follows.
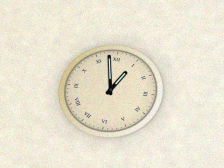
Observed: 12:58
